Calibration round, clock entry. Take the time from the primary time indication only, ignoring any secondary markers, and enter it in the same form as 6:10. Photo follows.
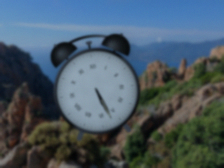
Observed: 5:27
